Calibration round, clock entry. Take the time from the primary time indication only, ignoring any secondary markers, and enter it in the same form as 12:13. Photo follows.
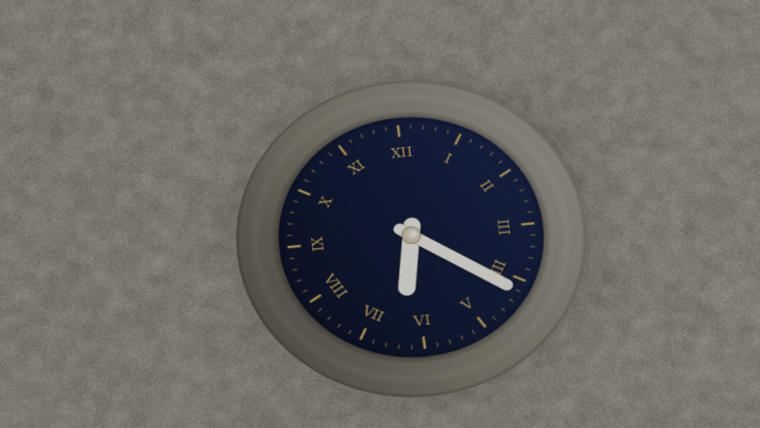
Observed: 6:21
